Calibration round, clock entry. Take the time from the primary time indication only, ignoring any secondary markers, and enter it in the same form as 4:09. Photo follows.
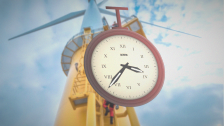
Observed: 3:37
